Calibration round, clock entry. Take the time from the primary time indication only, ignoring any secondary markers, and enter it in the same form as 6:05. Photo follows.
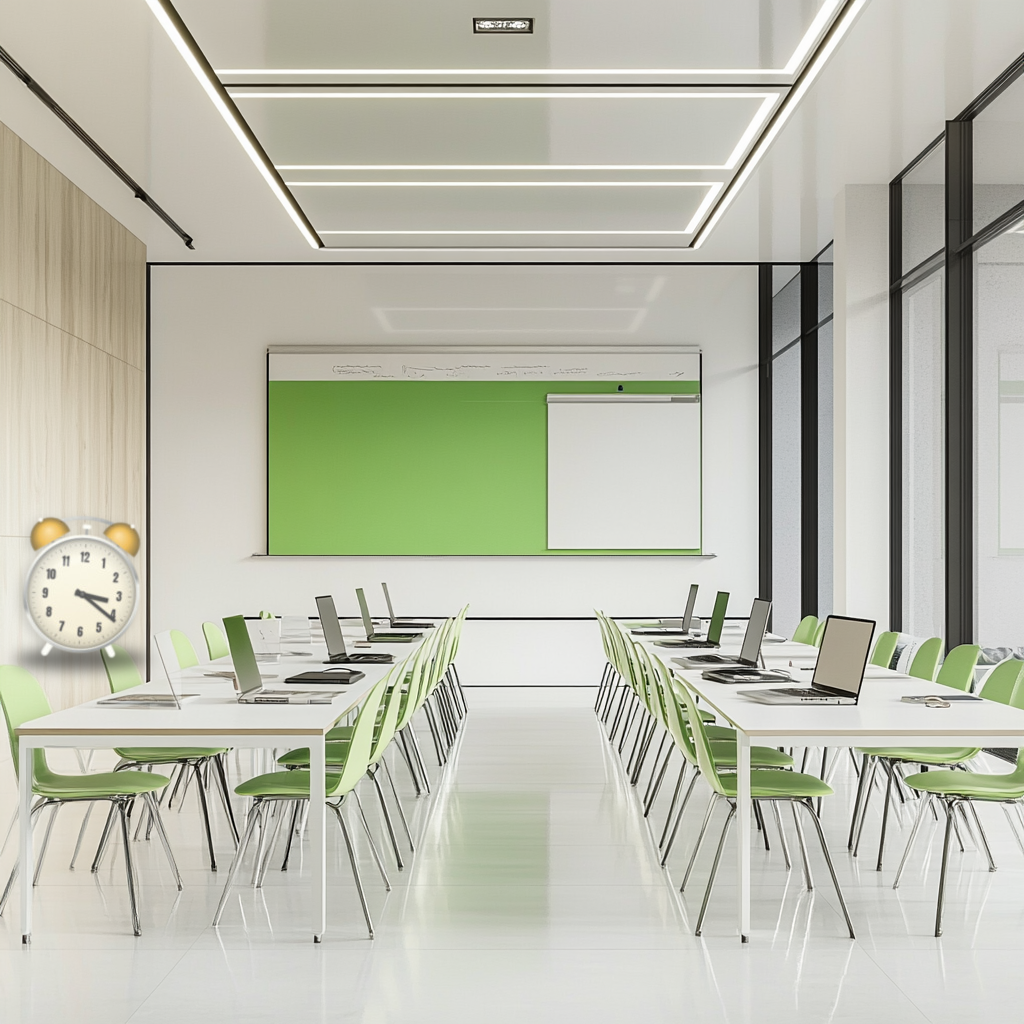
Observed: 3:21
